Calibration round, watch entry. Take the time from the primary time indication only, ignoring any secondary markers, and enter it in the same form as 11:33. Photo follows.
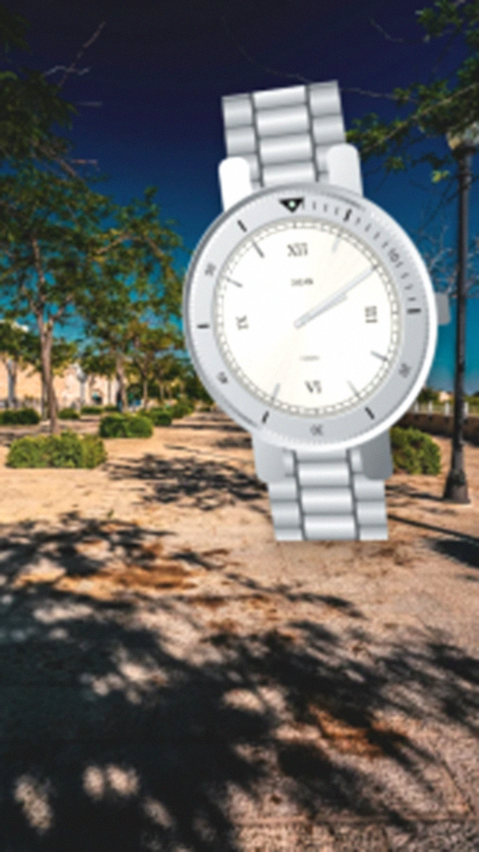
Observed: 2:10
